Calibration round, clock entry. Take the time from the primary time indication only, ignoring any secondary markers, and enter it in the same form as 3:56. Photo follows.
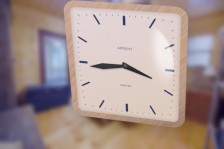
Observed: 3:44
